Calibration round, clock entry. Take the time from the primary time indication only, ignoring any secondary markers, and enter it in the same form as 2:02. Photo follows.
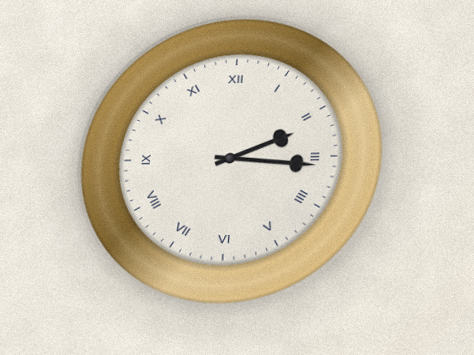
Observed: 2:16
